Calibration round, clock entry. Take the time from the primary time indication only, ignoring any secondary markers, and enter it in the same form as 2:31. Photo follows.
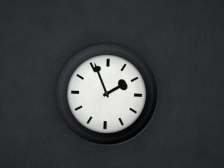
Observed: 1:56
